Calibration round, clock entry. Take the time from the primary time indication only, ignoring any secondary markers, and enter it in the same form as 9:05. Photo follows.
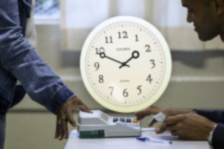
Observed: 1:49
